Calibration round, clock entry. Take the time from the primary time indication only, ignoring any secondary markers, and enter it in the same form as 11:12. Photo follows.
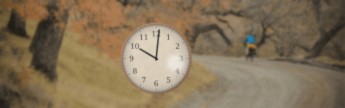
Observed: 10:01
